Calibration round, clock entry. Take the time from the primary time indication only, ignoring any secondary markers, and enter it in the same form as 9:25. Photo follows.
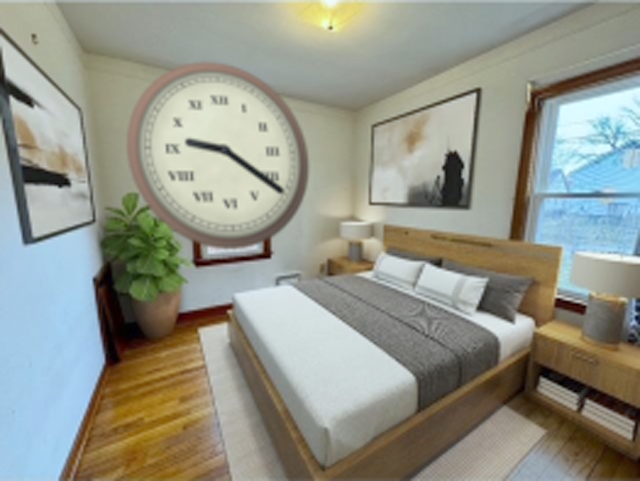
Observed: 9:21
